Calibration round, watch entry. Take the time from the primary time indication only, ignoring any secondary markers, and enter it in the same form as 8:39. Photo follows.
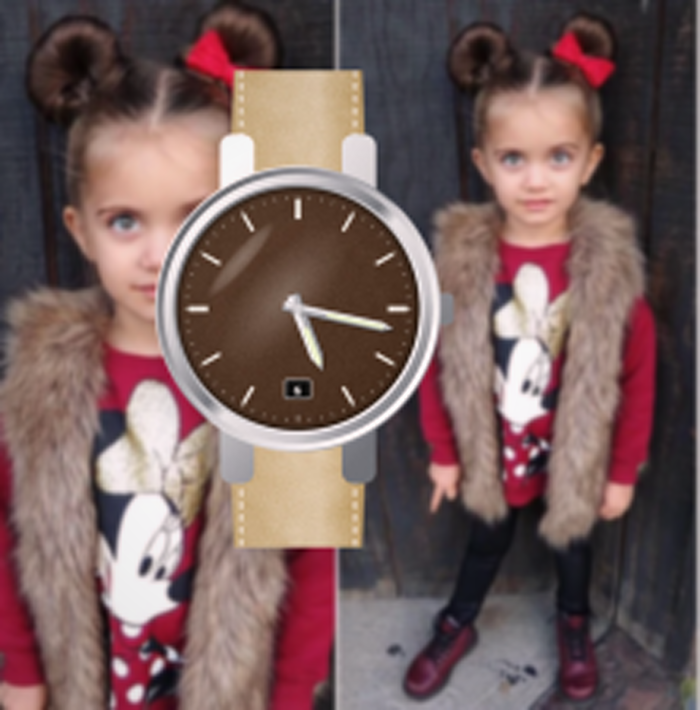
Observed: 5:17
